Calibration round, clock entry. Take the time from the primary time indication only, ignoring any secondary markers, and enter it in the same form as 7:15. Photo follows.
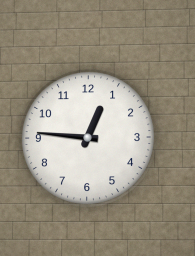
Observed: 12:46
